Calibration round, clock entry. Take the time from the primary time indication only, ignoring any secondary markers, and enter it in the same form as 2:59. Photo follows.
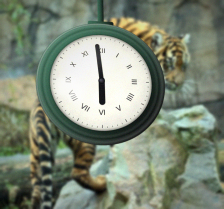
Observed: 5:59
